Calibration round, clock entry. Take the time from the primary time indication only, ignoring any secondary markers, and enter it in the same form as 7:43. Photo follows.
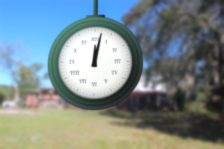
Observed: 12:02
